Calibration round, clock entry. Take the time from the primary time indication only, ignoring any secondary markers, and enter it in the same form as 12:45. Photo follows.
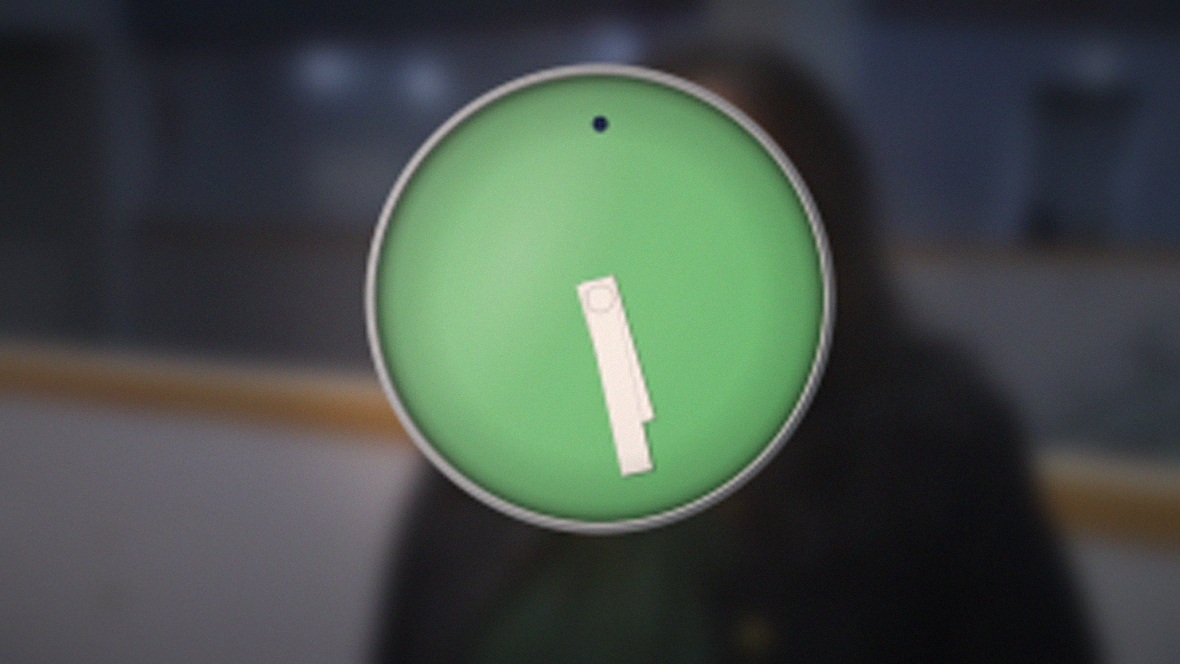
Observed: 5:28
